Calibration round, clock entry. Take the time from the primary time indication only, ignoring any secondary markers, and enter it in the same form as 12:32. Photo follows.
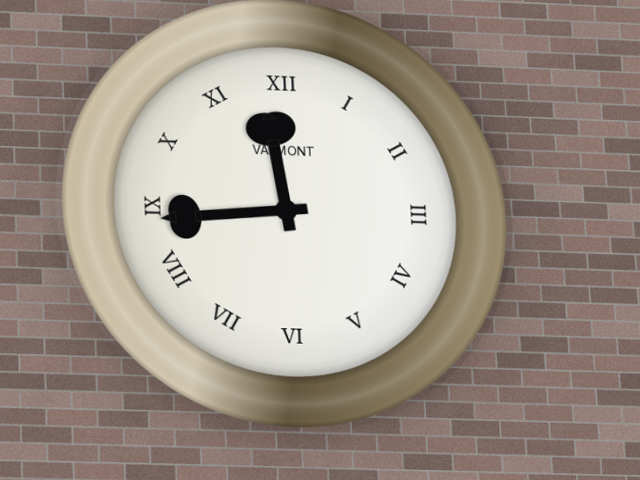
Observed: 11:44
